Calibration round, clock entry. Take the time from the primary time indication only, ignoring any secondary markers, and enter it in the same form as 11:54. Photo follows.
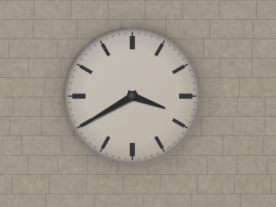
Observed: 3:40
